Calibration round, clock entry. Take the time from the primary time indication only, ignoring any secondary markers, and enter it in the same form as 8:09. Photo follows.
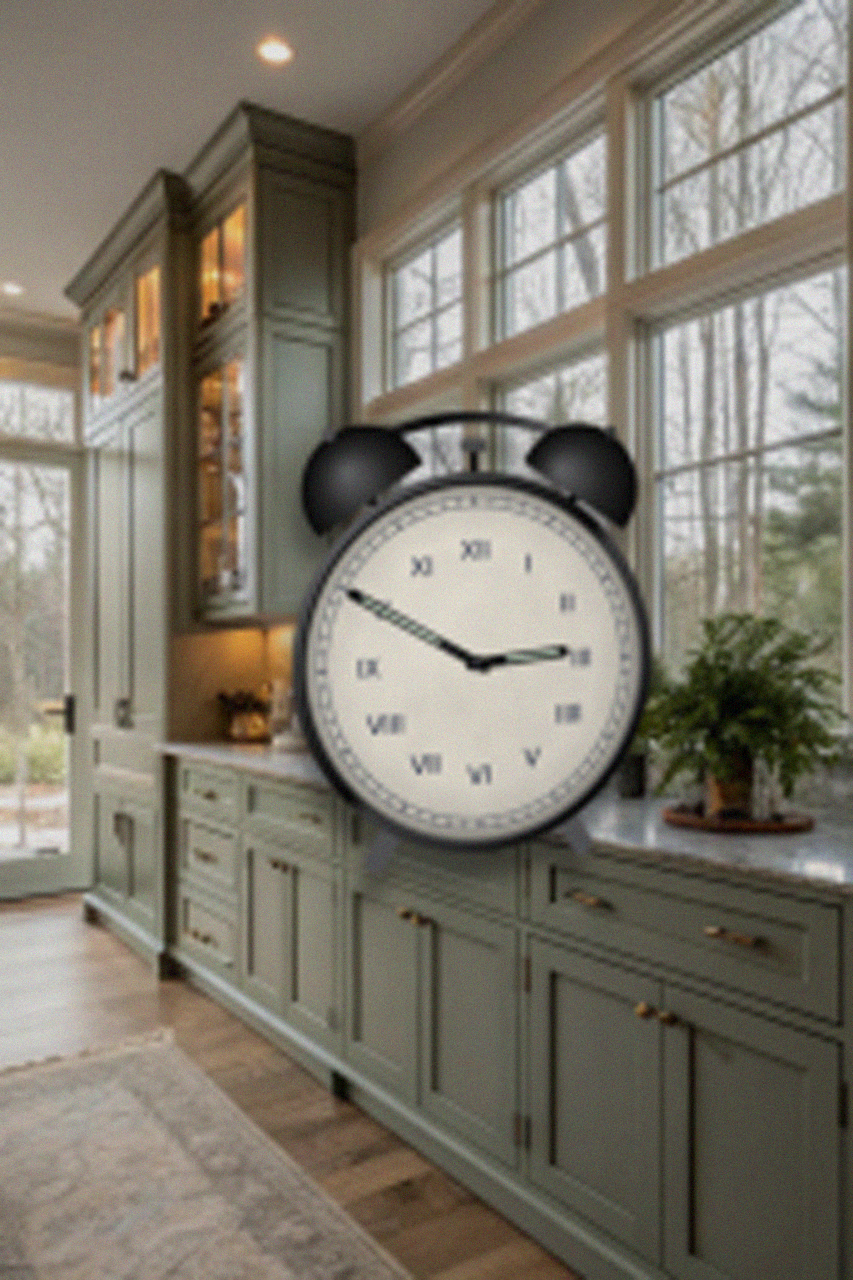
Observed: 2:50
